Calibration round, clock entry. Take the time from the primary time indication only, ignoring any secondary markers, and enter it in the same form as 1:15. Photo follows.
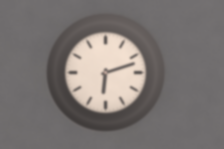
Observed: 6:12
